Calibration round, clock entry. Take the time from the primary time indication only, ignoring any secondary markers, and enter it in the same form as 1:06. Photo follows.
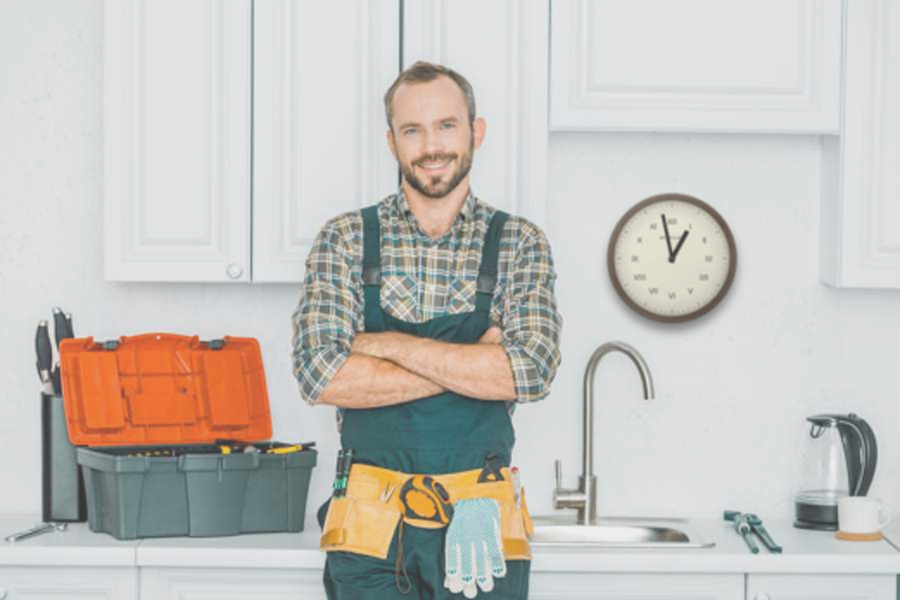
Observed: 12:58
